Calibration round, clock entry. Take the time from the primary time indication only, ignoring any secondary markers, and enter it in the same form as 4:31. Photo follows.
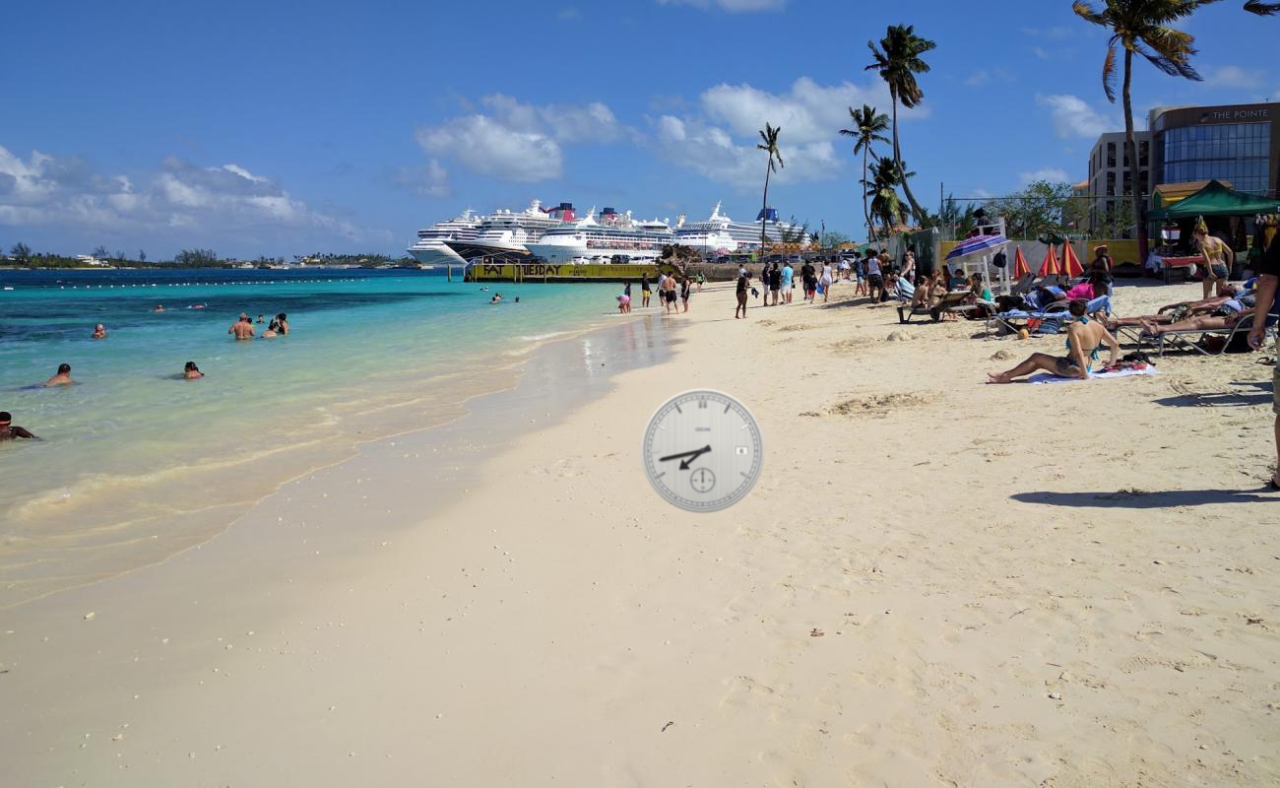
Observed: 7:43
